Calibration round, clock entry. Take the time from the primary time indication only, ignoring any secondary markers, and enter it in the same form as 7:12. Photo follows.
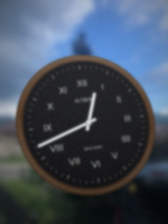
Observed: 12:42
